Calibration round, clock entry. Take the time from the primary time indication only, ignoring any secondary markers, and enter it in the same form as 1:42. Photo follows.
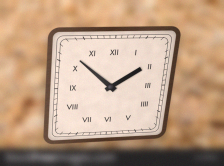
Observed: 1:52
